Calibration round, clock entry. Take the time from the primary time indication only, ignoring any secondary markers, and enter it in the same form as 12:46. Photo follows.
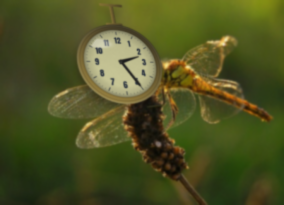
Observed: 2:25
